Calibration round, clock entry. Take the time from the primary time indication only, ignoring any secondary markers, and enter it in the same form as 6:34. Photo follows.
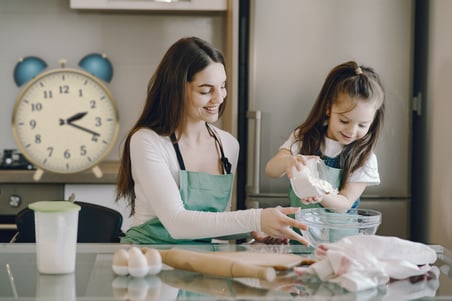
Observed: 2:19
